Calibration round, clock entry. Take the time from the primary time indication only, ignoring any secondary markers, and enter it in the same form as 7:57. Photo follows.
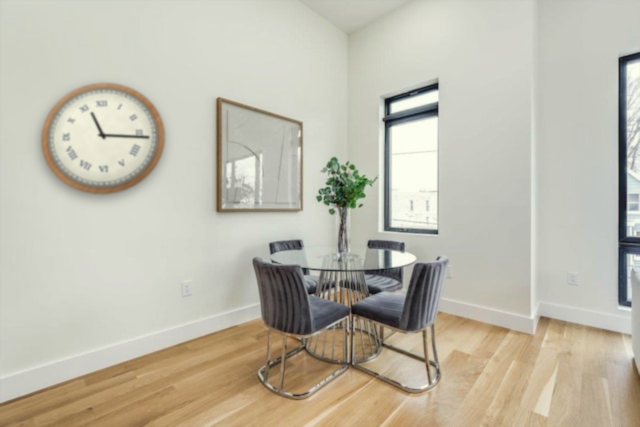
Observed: 11:16
